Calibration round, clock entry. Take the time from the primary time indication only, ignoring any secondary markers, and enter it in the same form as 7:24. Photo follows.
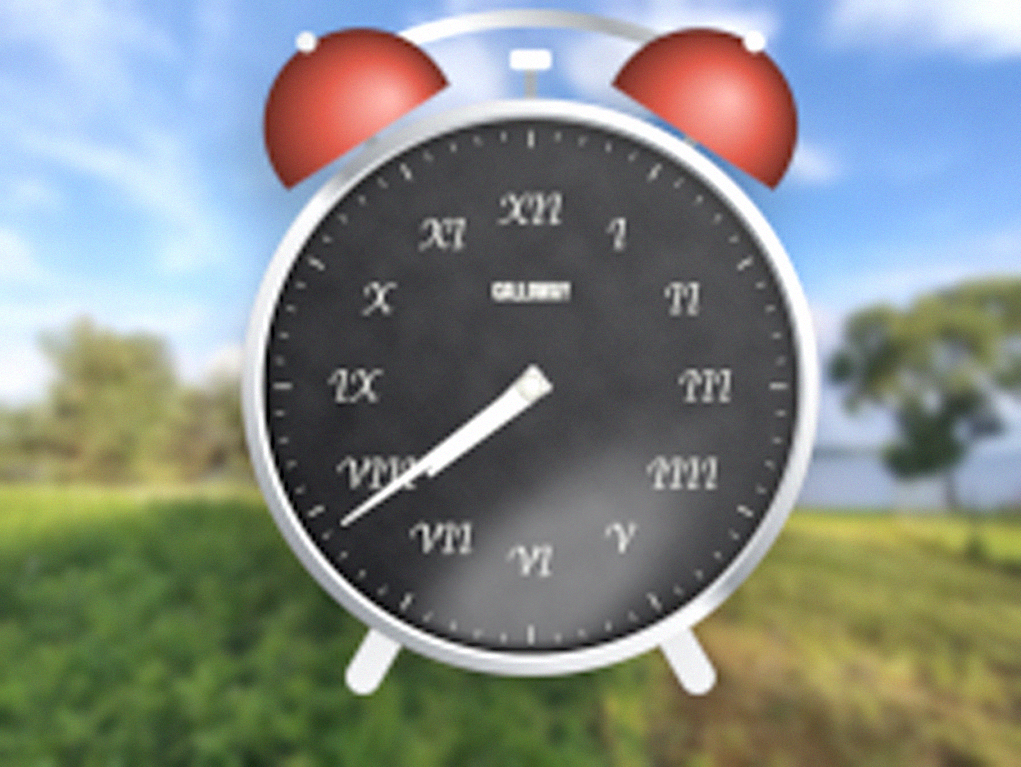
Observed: 7:39
